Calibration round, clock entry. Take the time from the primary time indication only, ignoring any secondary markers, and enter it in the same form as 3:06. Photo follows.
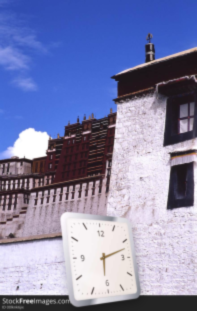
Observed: 6:12
